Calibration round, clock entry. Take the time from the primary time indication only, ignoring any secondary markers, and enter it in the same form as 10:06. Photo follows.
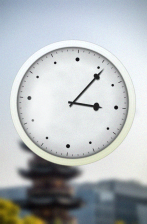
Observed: 3:06
